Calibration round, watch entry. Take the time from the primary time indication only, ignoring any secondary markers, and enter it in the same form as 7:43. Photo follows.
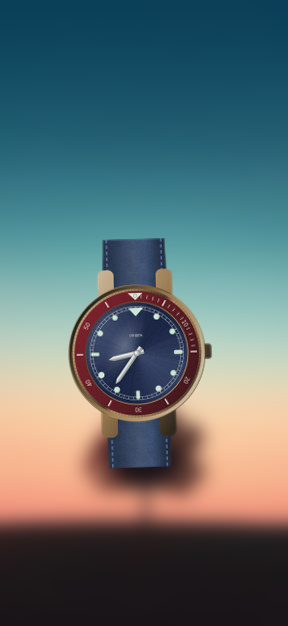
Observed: 8:36
